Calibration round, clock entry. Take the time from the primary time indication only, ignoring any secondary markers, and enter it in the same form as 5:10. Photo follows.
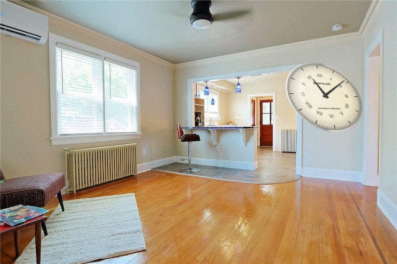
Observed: 11:09
